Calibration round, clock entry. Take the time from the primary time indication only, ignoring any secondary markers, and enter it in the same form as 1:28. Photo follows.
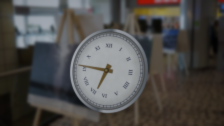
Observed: 6:46
